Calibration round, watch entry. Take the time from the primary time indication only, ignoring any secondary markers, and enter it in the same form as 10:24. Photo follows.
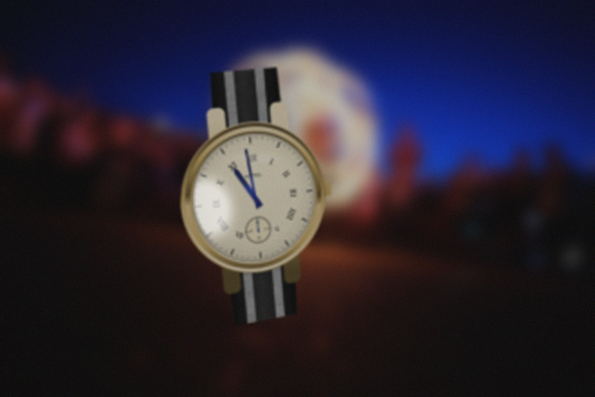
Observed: 10:59
